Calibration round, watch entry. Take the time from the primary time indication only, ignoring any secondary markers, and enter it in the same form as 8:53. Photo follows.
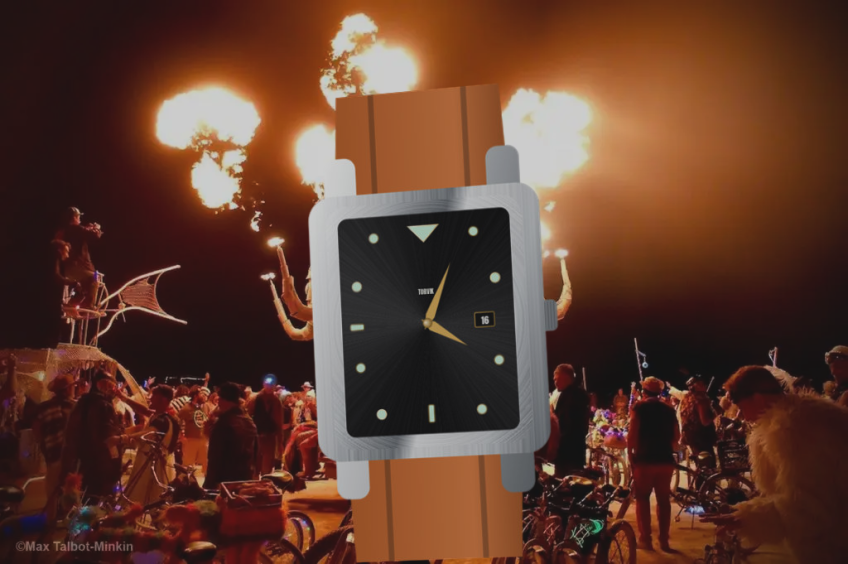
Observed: 4:04
